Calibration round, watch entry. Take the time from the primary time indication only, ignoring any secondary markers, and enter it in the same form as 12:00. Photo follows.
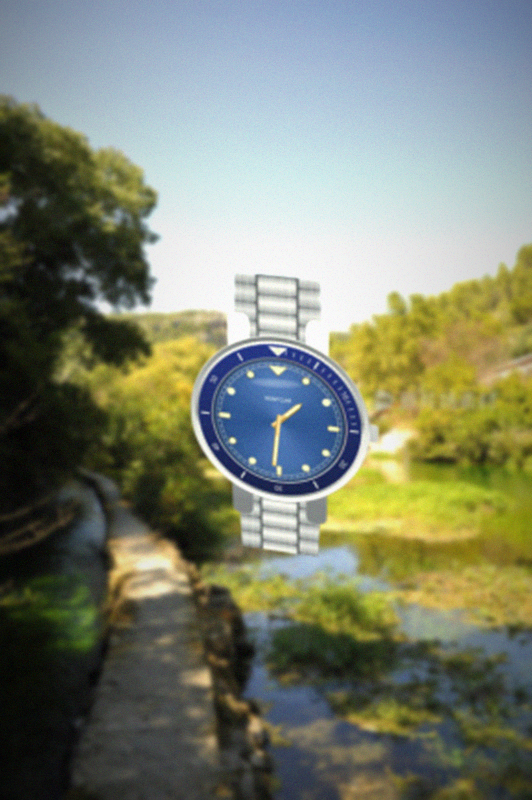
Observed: 1:31
